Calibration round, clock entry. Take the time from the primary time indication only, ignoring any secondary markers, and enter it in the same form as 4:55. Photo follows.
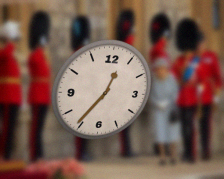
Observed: 12:36
